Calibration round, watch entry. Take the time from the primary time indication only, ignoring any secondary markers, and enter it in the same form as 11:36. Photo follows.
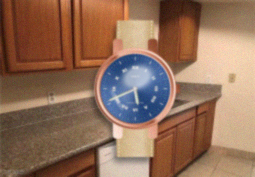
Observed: 5:41
